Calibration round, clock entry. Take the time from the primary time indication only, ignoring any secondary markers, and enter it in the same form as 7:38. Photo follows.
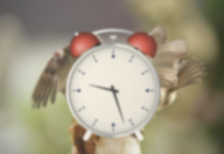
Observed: 9:27
